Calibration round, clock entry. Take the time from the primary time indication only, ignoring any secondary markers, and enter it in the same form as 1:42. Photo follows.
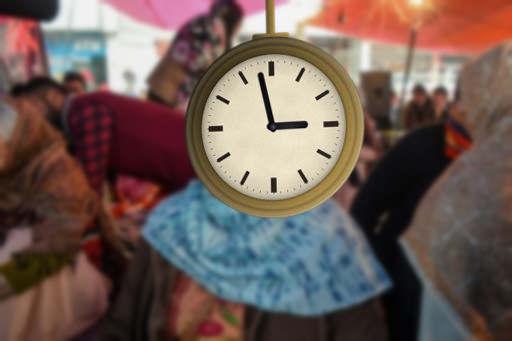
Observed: 2:58
